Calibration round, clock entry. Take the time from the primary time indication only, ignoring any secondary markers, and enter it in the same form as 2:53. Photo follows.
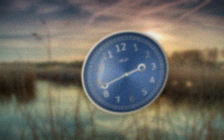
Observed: 2:43
